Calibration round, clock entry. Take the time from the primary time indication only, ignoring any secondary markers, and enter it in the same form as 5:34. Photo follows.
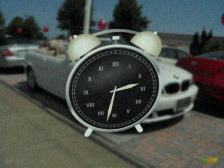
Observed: 2:32
